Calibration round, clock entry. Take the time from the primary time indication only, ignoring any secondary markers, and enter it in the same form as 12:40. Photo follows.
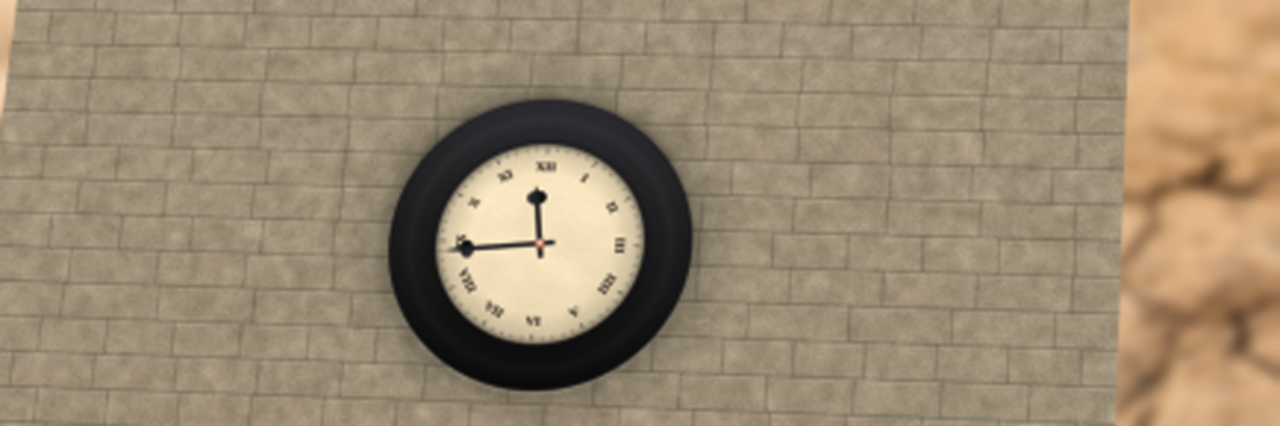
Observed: 11:44
